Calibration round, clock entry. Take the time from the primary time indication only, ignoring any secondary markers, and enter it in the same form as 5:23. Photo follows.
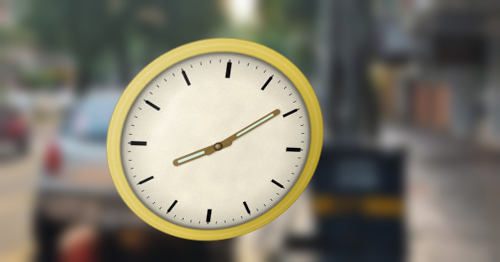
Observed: 8:09
